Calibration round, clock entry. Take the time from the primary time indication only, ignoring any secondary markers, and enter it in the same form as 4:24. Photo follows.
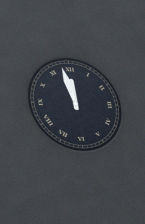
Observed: 11:58
